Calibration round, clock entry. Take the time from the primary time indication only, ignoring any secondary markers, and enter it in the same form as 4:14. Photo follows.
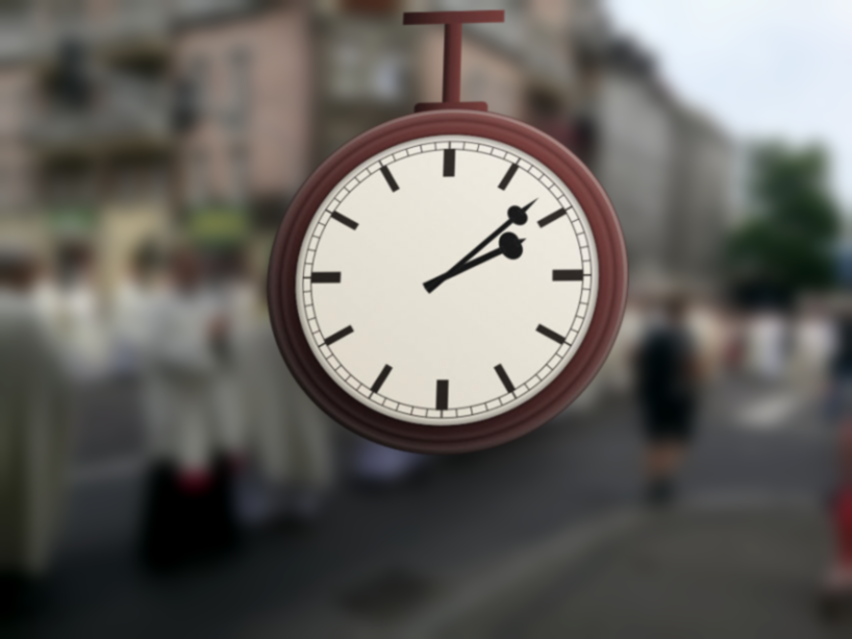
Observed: 2:08
